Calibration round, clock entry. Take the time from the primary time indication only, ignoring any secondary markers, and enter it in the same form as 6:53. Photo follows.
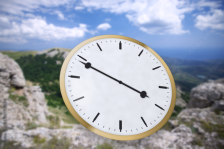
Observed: 3:49
